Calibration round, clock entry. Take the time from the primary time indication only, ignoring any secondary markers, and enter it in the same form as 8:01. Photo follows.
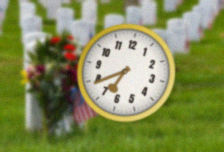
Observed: 6:39
